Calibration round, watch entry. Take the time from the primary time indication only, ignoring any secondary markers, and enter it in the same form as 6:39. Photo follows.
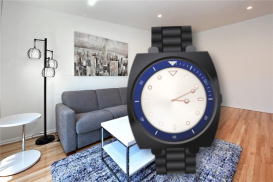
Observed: 3:11
